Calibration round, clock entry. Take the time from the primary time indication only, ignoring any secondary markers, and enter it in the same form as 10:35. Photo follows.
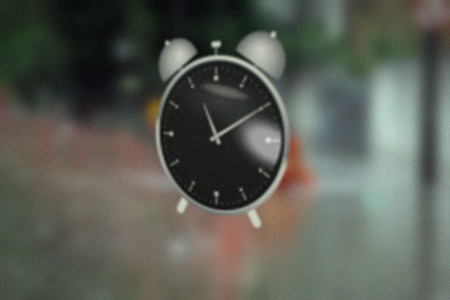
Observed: 11:10
